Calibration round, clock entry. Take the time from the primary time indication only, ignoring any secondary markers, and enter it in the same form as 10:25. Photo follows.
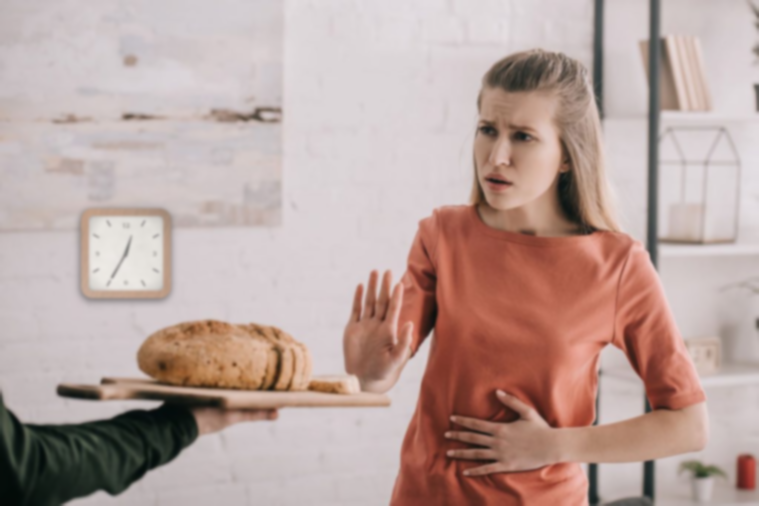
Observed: 12:35
